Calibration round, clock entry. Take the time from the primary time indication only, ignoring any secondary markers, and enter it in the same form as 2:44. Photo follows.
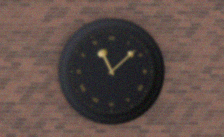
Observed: 11:08
